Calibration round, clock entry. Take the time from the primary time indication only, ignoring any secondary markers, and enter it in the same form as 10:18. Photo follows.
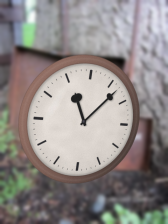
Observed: 11:07
